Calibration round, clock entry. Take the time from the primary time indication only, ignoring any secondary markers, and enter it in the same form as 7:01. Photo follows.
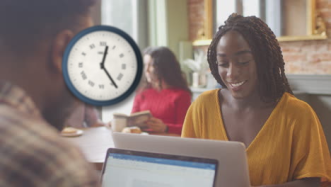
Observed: 12:24
